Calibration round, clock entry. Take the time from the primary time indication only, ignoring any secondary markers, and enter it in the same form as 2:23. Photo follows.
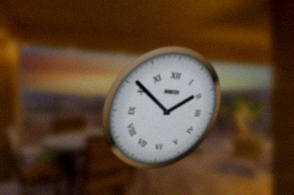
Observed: 1:51
